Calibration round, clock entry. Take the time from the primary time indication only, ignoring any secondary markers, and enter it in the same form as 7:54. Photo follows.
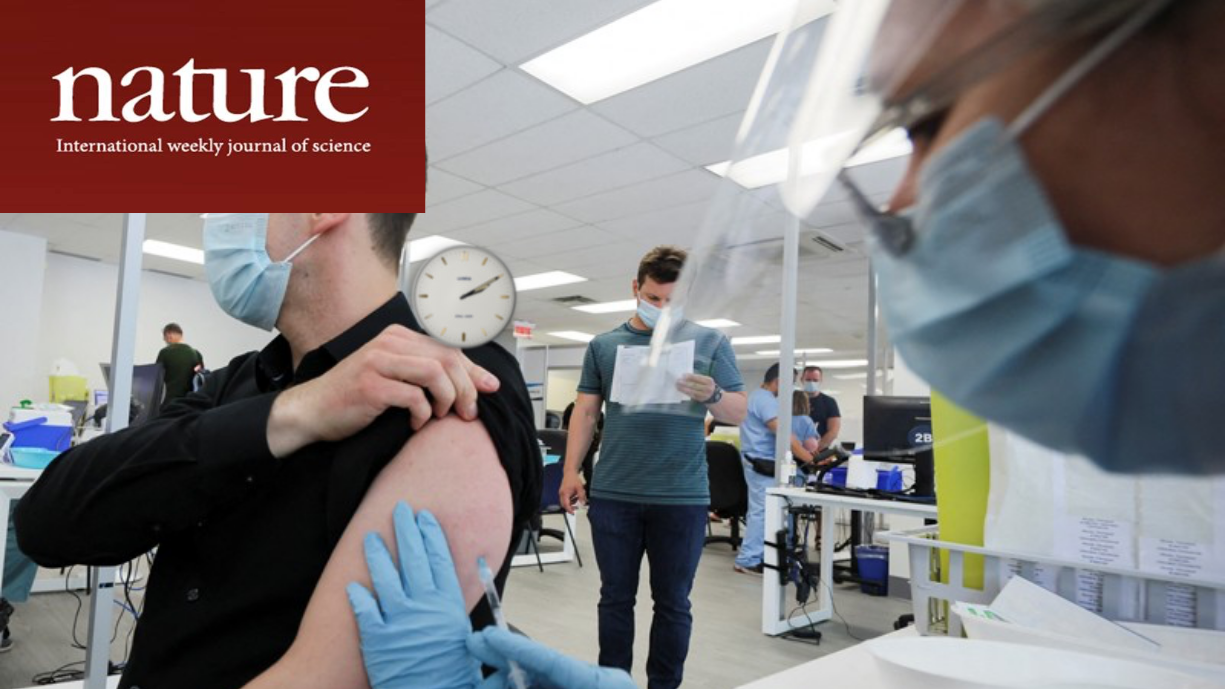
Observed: 2:10
